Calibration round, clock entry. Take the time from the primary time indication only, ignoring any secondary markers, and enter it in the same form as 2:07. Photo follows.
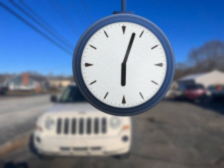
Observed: 6:03
